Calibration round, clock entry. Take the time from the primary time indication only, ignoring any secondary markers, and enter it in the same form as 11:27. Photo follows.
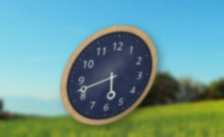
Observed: 5:42
